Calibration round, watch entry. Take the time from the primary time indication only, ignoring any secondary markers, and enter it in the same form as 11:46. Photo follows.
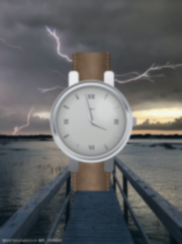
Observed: 3:58
